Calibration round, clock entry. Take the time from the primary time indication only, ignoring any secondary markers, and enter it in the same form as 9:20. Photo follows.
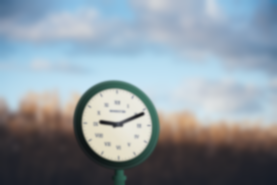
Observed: 9:11
